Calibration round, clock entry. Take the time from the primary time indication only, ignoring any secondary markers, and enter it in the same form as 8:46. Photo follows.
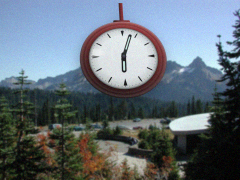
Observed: 6:03
